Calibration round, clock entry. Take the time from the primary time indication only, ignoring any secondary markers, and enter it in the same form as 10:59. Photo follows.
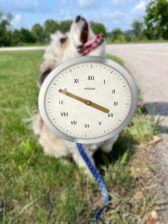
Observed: 3:49
